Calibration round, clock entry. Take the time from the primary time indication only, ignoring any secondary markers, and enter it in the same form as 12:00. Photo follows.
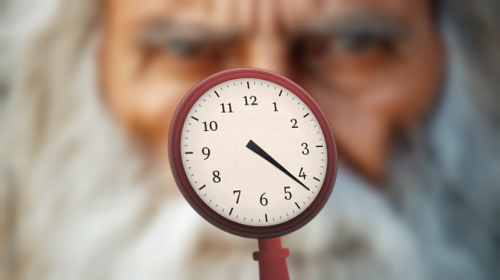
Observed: 4:22
